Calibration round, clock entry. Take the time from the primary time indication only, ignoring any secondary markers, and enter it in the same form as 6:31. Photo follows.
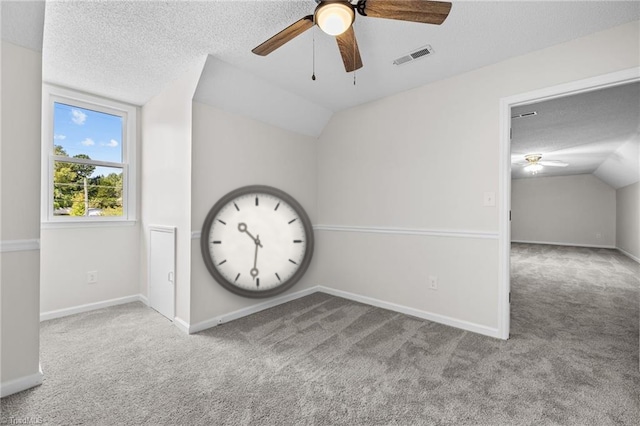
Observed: 10:31
